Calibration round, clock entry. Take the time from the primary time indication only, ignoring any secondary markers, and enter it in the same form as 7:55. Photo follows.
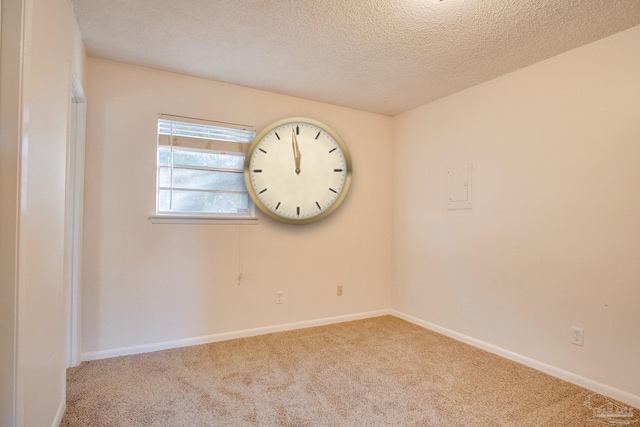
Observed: 11:59
